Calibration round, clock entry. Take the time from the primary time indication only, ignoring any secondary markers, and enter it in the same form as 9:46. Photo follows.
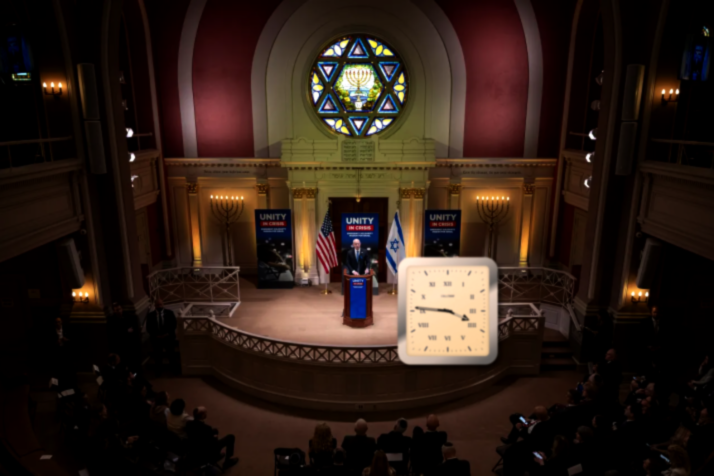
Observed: 3:46
